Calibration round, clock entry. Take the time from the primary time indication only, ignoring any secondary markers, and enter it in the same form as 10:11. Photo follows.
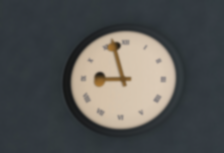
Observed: 8:57
